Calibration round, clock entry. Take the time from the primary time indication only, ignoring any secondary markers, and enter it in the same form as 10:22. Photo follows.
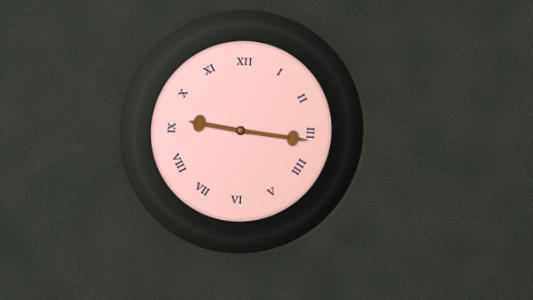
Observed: 9:16
